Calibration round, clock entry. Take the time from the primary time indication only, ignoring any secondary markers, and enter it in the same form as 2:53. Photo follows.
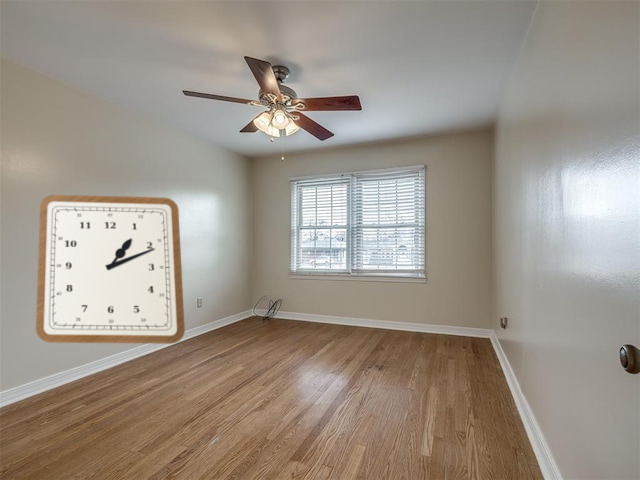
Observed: 1:11
